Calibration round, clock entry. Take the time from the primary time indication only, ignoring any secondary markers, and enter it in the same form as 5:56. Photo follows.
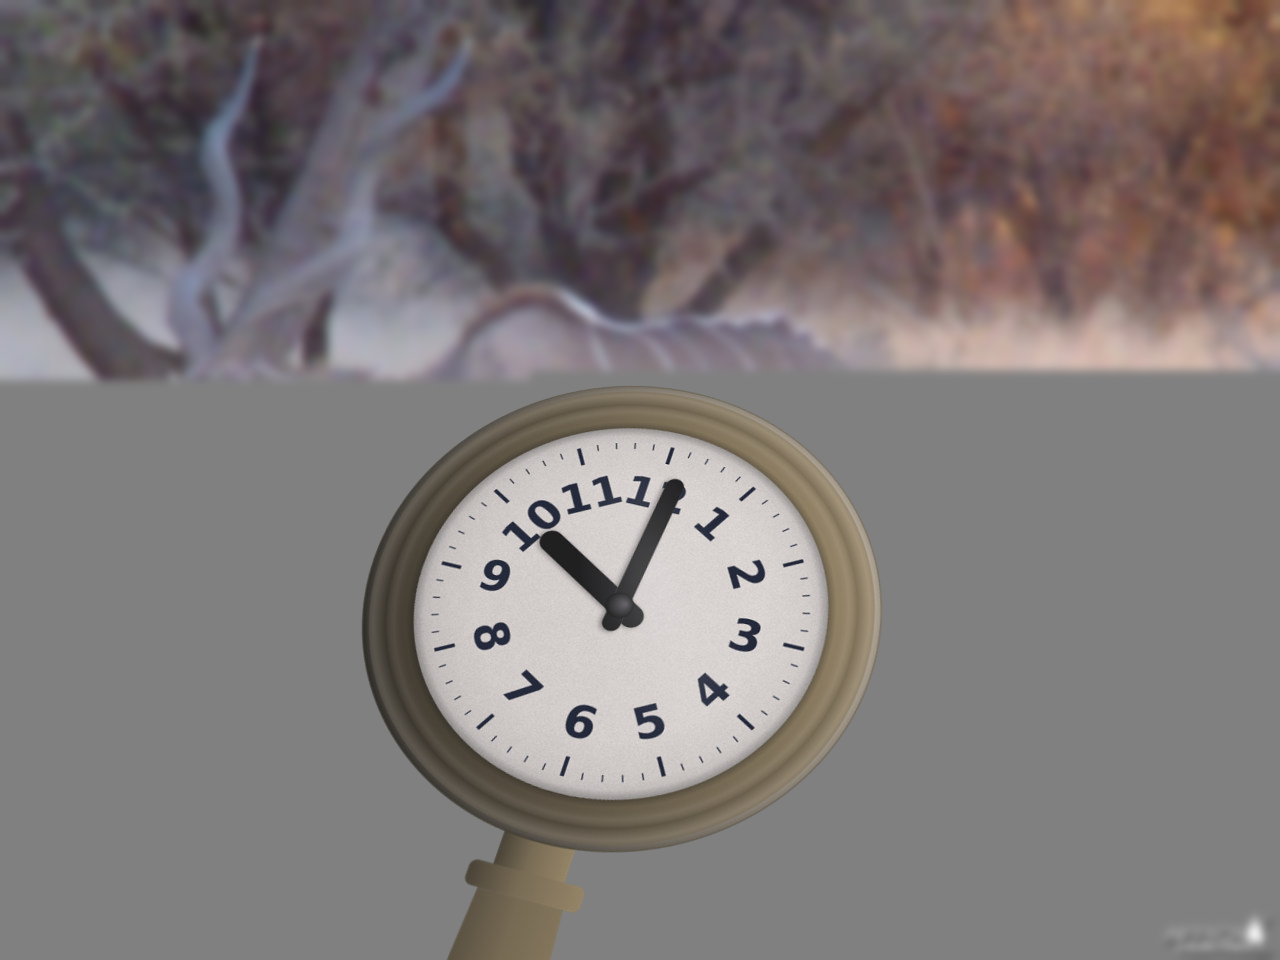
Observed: 10:01
